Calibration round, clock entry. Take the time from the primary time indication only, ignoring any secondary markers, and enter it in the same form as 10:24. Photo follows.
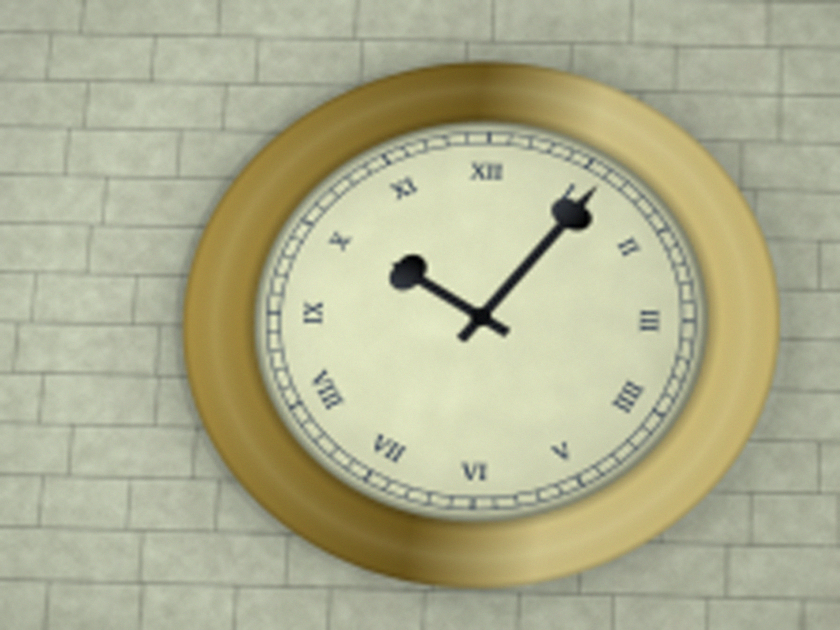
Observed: 10:06
